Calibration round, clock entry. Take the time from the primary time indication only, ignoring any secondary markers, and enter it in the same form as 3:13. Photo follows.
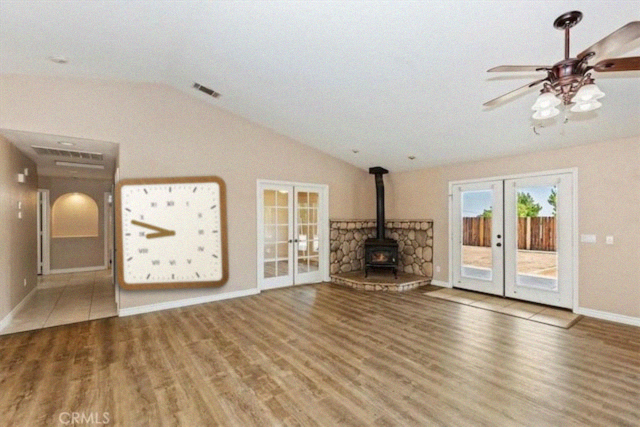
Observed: 8:48
